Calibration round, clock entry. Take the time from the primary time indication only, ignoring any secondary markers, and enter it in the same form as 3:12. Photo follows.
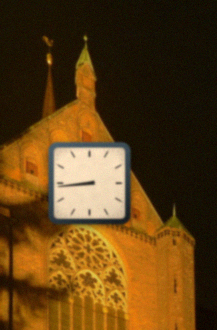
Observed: 8:44
